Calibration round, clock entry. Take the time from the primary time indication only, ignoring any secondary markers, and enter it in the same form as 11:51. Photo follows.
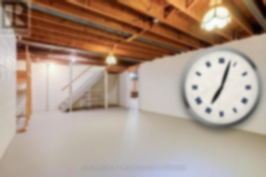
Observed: 7:03
